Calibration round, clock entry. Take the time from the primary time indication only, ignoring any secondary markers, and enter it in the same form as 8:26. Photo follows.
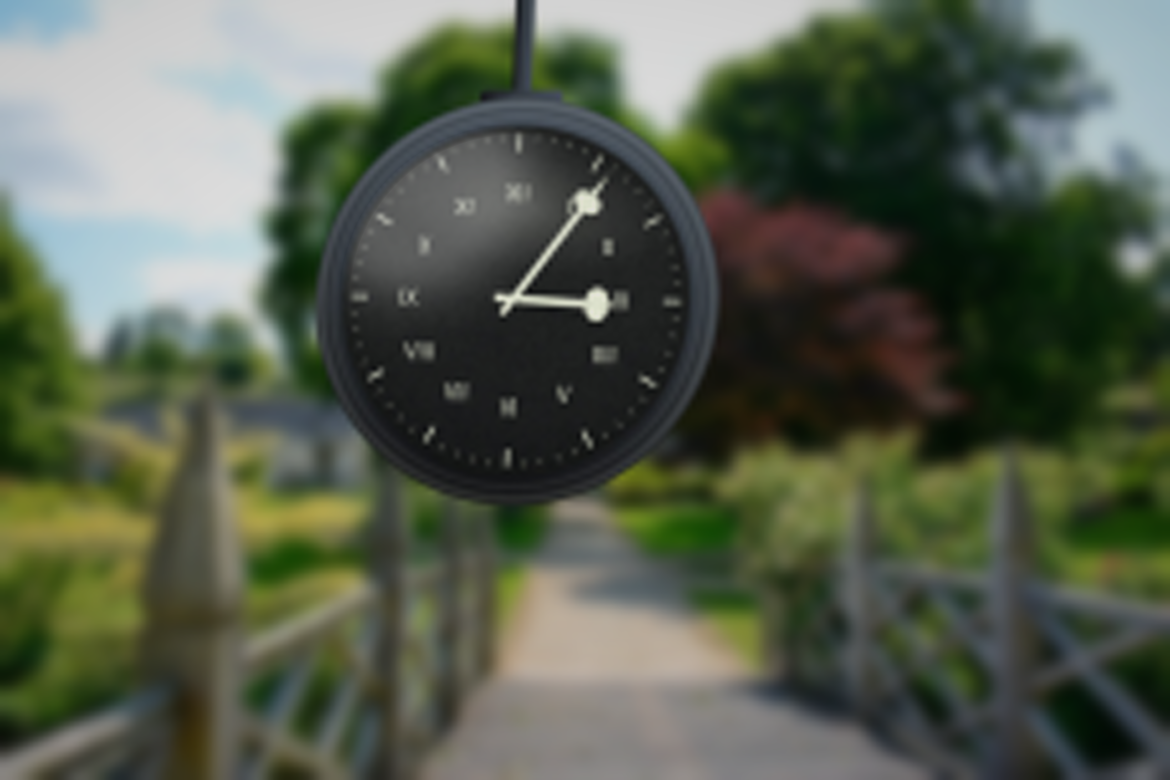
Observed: 3:06
